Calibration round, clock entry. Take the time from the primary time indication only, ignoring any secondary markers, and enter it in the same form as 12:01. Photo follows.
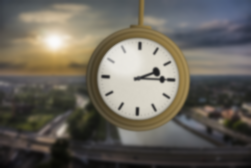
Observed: 2:15
